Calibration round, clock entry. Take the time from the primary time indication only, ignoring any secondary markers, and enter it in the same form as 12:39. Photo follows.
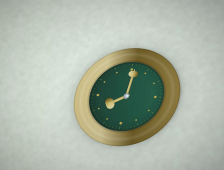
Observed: 8:01
